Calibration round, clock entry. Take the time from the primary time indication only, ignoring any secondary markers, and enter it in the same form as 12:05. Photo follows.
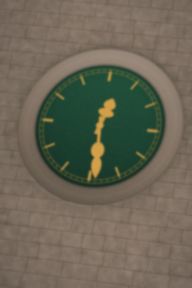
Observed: 12:29
